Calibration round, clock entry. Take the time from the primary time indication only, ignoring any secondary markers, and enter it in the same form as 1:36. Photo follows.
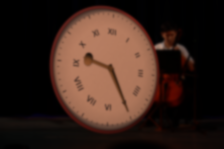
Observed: 9:25
